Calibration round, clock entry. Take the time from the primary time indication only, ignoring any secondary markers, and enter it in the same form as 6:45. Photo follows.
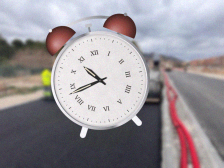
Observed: 10:43
